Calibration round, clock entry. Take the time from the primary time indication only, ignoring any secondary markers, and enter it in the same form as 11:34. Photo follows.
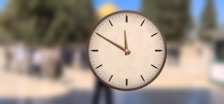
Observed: 11:50
